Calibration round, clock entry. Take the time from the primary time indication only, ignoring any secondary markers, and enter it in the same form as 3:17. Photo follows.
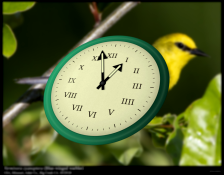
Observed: 12:57
